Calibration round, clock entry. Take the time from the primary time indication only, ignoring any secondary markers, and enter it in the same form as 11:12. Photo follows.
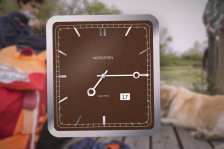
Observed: 7:15
